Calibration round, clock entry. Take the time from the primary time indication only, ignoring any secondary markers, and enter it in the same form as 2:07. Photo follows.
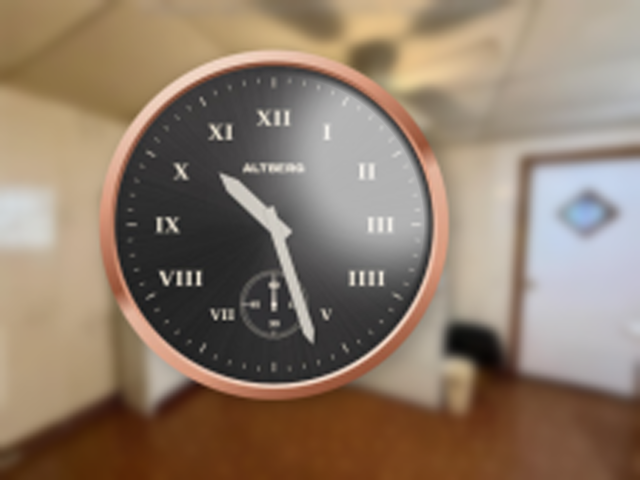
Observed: 10:27
